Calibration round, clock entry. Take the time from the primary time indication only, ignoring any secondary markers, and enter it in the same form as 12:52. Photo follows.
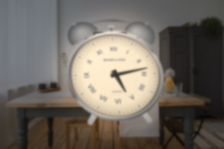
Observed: 5:13
